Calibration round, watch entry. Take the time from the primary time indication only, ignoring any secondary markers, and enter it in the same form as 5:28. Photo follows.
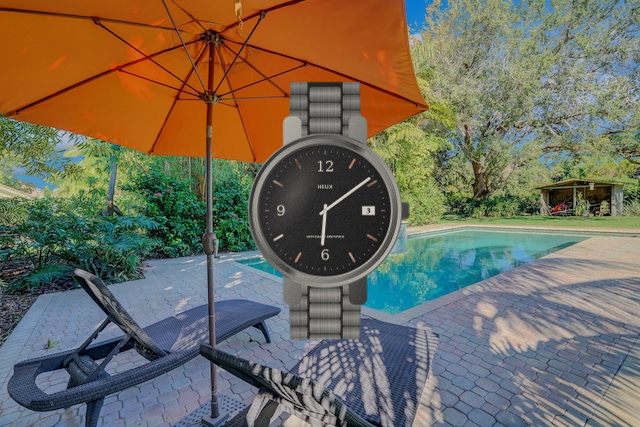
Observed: 6:09
